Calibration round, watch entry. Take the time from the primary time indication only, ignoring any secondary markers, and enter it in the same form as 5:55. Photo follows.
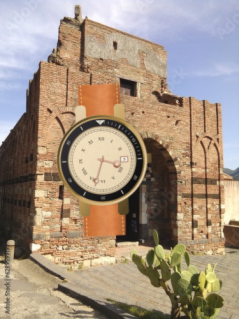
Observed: 3:33
